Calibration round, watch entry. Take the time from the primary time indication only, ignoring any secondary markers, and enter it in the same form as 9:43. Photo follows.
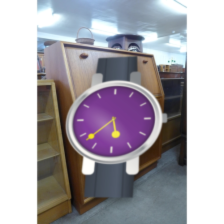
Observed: 5:38
